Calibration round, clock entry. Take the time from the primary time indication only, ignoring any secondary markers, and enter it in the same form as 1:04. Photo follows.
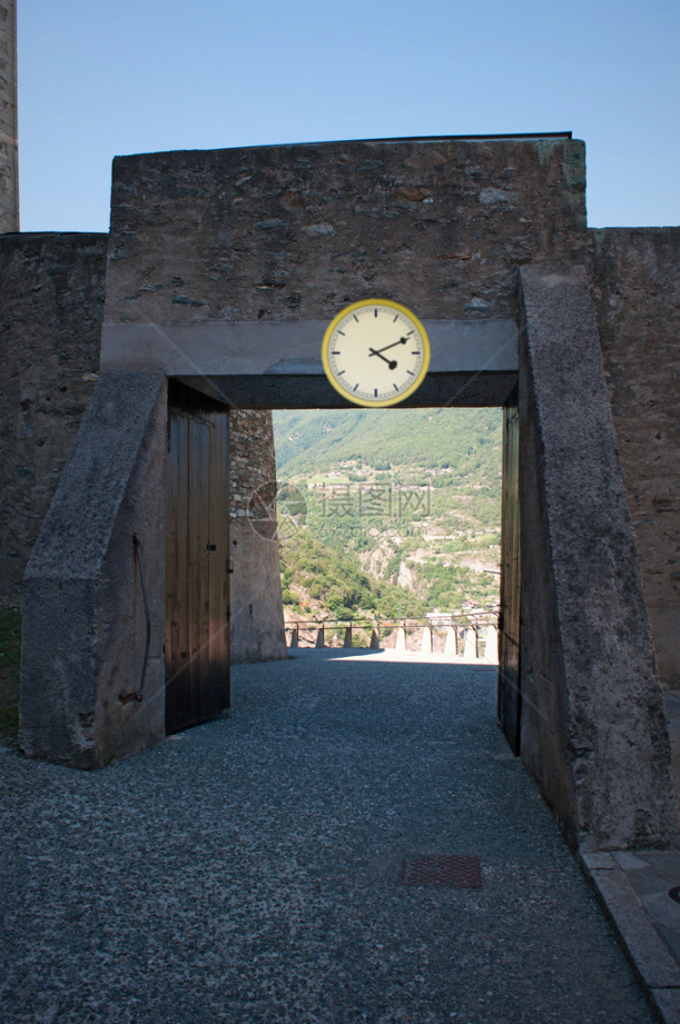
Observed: 4:11
